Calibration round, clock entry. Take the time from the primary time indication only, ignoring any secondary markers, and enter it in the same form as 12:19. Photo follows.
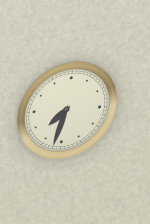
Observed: 7:32
